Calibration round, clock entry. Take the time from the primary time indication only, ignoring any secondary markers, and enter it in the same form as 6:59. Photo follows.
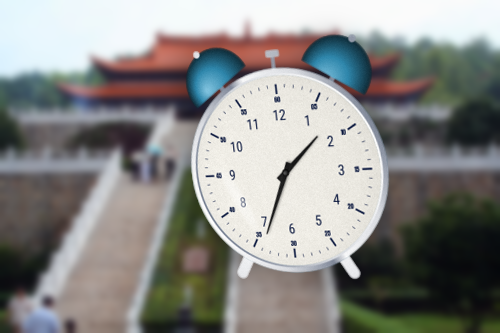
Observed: 1:34
